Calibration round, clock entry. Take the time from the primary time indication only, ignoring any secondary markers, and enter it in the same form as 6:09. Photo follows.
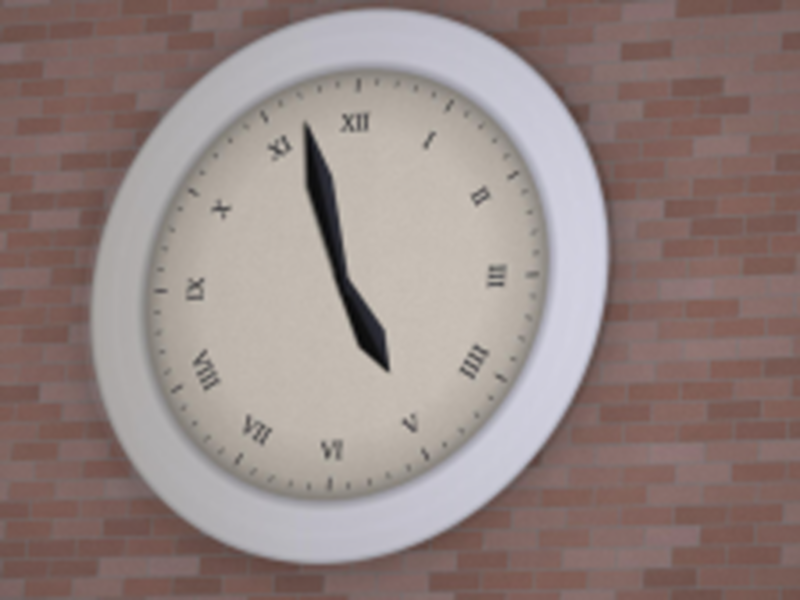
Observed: 4:57
